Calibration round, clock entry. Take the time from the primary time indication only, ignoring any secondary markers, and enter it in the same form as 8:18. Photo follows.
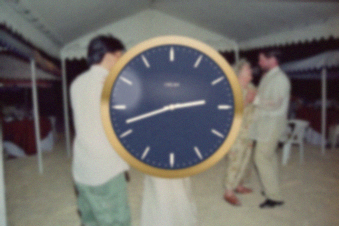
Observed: 2:42
